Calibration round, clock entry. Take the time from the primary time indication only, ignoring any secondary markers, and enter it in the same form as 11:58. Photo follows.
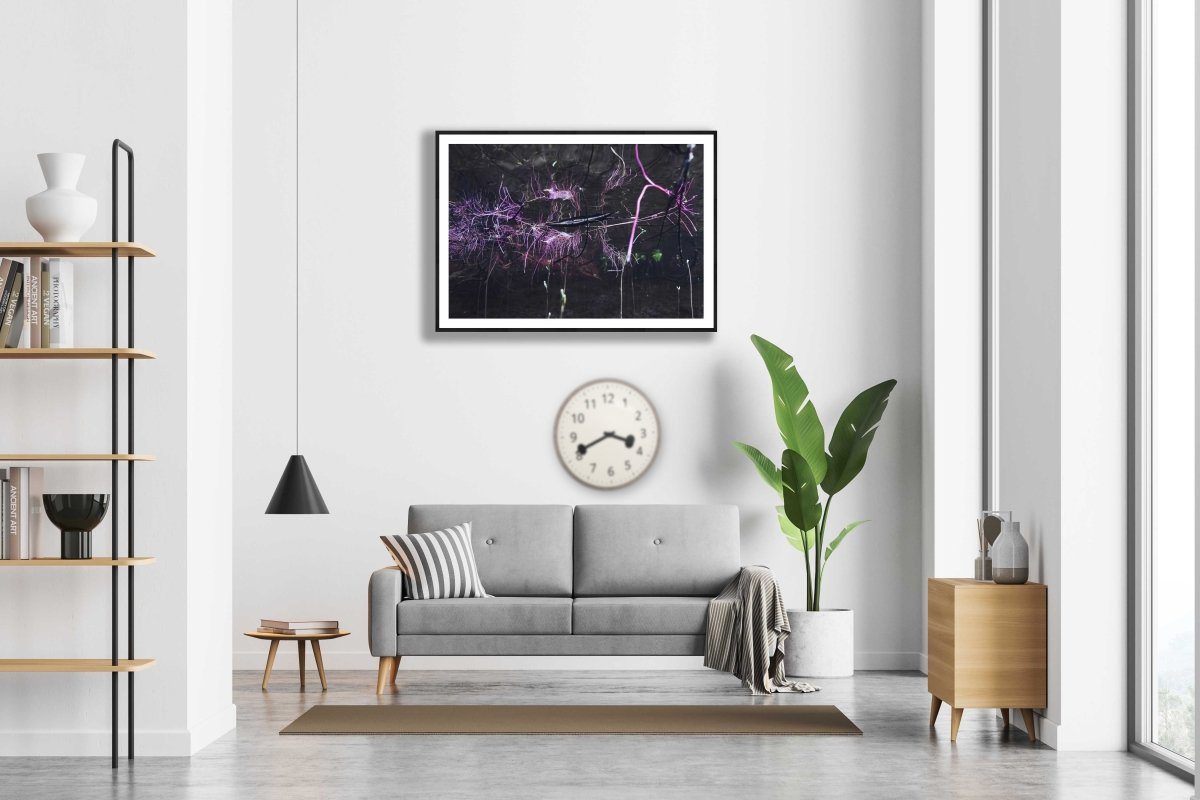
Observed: 3:41
